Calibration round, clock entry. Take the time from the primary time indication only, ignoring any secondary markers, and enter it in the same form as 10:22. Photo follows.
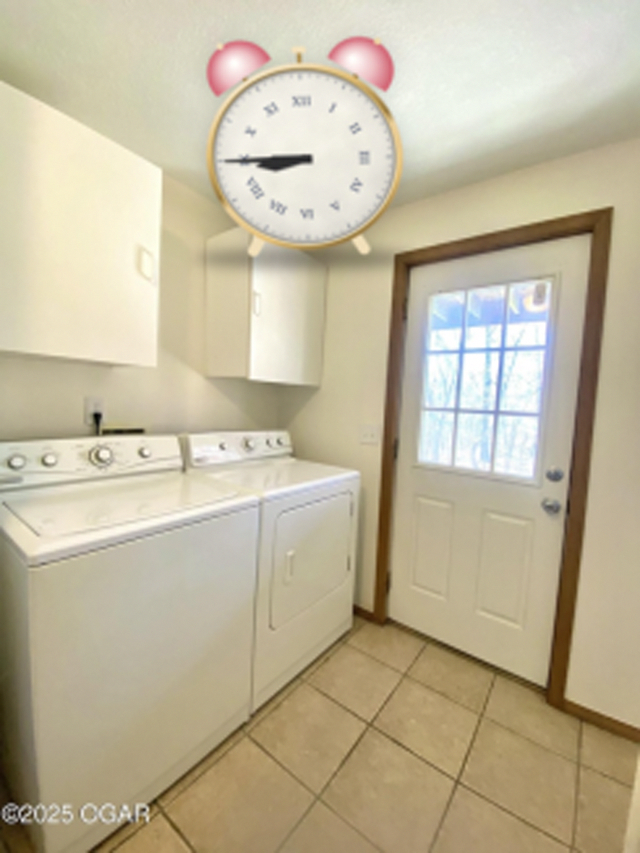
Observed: 8:45
